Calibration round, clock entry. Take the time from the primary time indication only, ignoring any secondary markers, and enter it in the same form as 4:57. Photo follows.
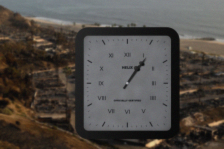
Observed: 1:06
